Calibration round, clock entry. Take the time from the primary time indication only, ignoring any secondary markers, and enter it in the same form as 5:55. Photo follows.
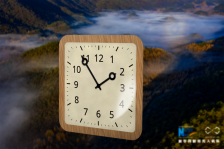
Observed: 1:54
